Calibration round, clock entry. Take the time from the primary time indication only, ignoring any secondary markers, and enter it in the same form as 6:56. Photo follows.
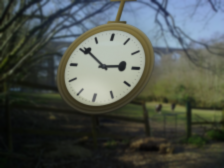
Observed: 2:51
